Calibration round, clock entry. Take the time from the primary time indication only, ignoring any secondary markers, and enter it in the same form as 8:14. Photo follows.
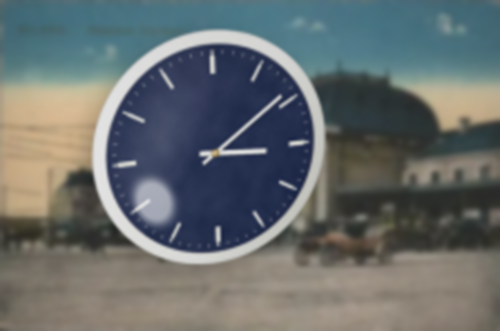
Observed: 3:09
